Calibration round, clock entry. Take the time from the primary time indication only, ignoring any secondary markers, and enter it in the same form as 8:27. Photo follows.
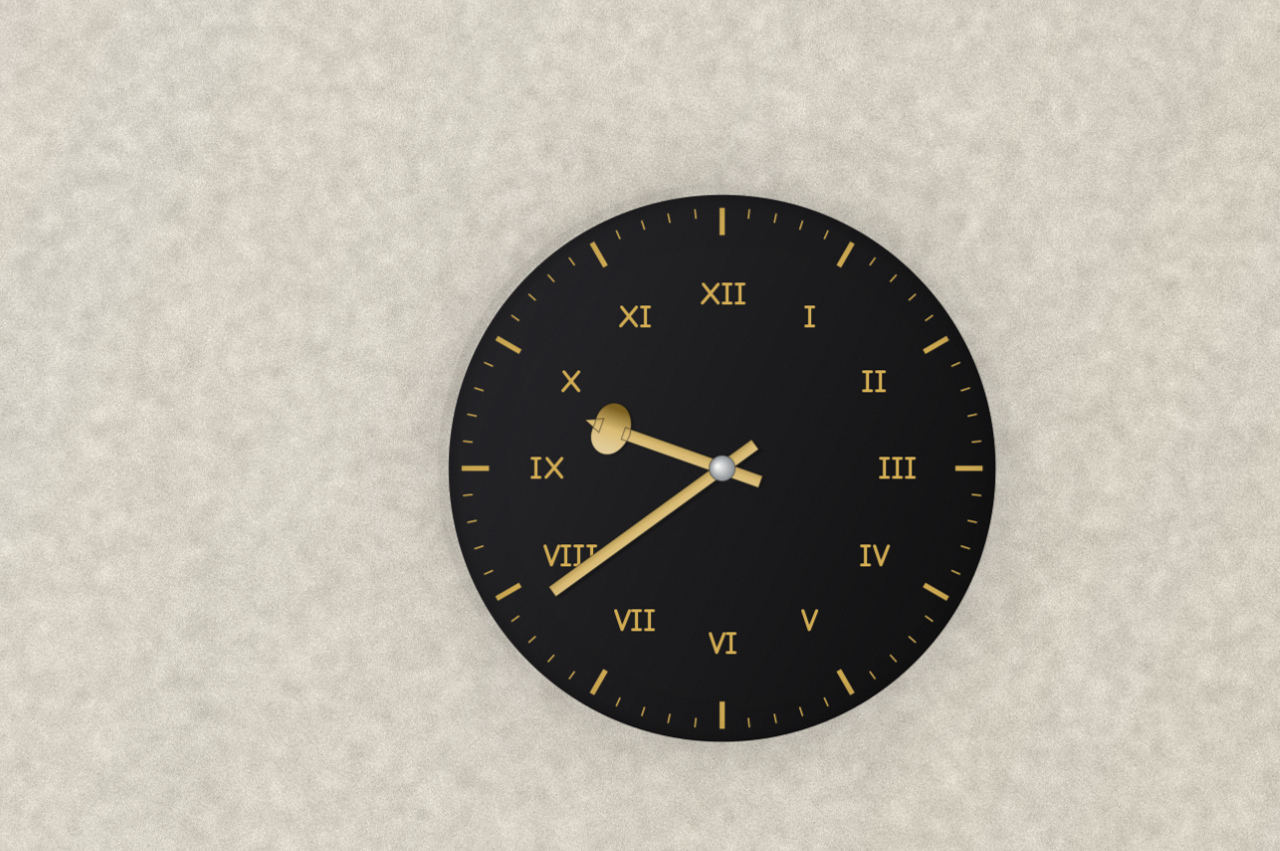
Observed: 9:39
